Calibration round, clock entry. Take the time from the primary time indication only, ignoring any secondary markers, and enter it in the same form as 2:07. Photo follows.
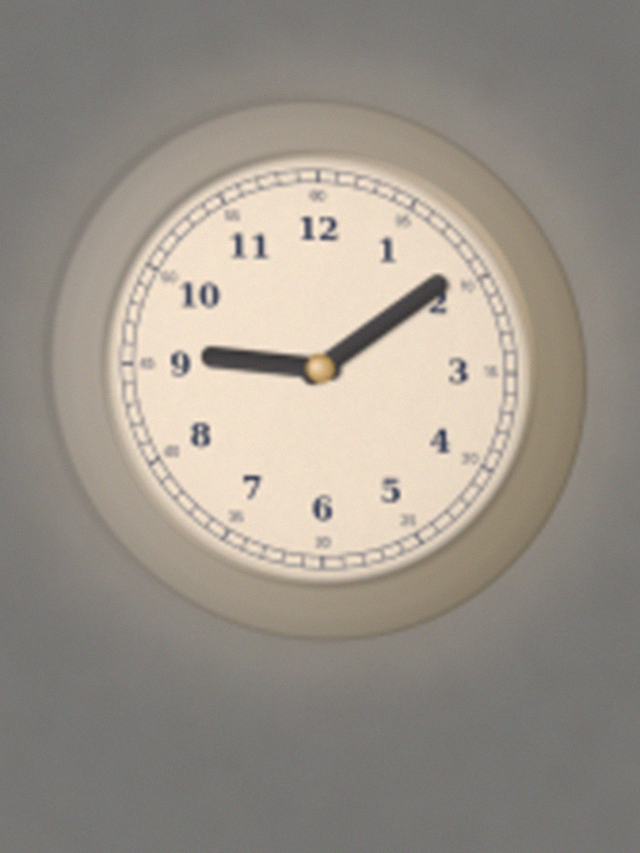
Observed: 9:09
